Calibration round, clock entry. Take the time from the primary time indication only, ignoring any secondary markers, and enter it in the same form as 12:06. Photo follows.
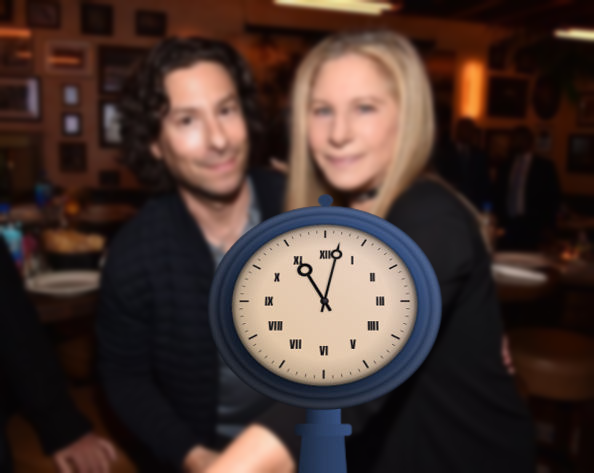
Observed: 11:02
